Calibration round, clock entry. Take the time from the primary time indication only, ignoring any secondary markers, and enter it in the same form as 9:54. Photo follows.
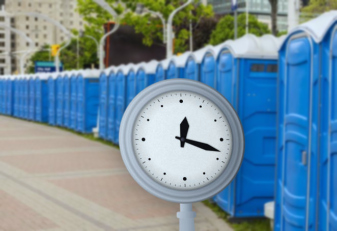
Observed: 12:18
